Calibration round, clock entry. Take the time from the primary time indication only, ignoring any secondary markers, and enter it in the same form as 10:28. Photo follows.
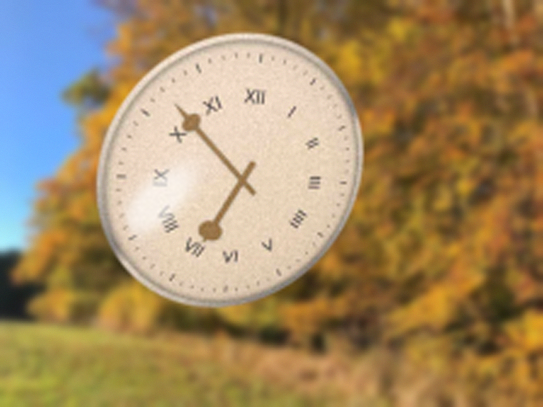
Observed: 6:52
